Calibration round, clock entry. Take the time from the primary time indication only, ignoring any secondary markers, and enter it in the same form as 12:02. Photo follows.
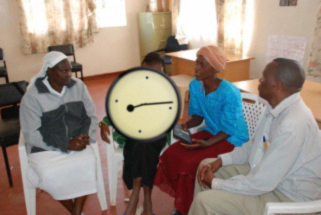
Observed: 8:13
